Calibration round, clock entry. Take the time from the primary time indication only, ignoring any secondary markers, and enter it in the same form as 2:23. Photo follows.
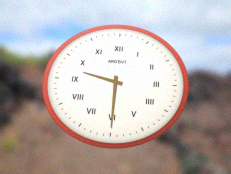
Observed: 9:30
